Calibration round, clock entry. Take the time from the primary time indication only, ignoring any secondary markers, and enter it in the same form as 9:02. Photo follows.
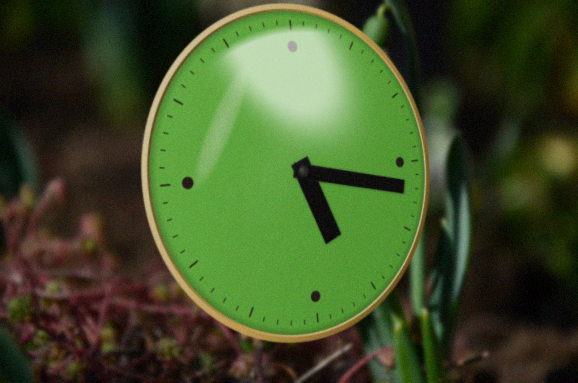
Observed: 5:17
